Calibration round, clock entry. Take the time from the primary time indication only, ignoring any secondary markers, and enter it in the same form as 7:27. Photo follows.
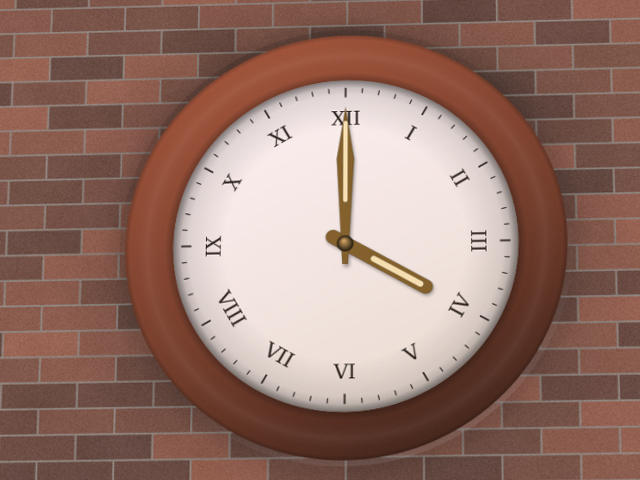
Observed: 4:00
